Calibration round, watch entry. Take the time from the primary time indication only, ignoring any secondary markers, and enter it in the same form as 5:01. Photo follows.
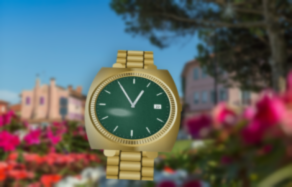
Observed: 12:55
